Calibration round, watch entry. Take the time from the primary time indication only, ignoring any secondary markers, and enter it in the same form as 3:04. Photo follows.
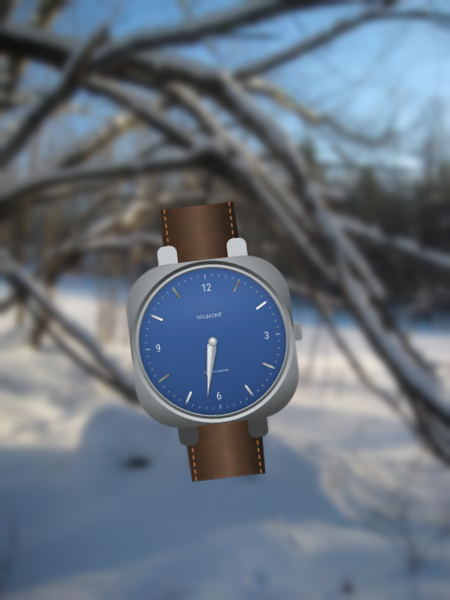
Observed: 6:32
